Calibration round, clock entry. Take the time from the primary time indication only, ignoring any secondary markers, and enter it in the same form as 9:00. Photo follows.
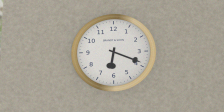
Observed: 6:19
